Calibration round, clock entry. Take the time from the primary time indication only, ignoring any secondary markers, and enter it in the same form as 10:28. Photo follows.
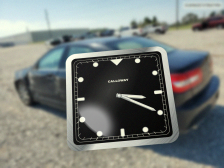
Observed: 3:20
